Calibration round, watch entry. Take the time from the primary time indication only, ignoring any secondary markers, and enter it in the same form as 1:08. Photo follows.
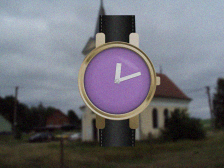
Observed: 12:12
